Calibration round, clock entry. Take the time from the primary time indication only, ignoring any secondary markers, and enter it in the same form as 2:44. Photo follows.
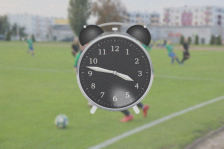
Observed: 3:47
